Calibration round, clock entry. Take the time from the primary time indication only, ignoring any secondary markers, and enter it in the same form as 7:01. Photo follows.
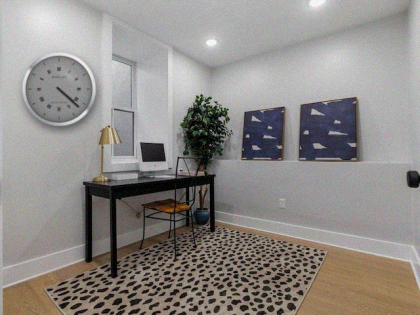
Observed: 4:22
